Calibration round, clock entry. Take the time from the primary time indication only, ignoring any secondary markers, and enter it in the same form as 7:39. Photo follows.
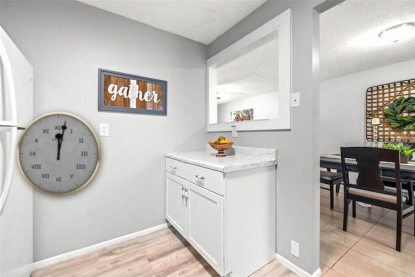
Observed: 12:02
